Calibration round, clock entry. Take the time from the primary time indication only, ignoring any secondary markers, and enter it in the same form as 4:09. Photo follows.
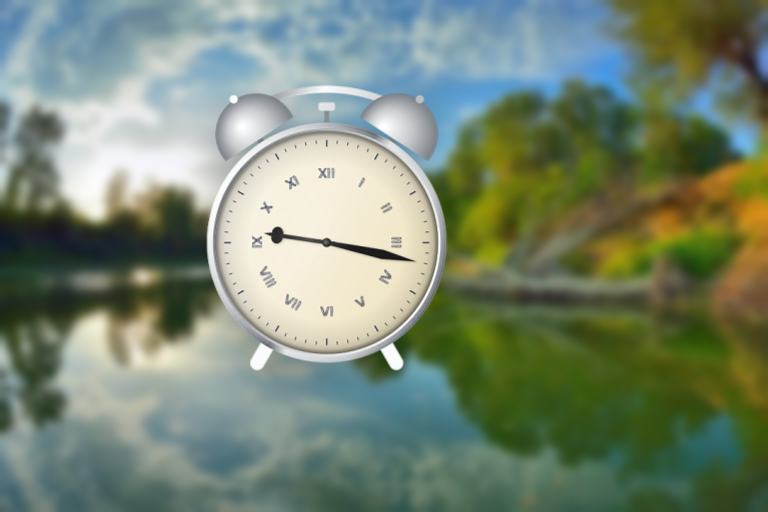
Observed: 9:17
